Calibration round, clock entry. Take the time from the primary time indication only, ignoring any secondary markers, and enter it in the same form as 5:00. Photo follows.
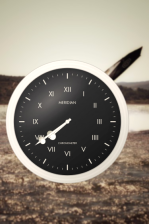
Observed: 7:39
